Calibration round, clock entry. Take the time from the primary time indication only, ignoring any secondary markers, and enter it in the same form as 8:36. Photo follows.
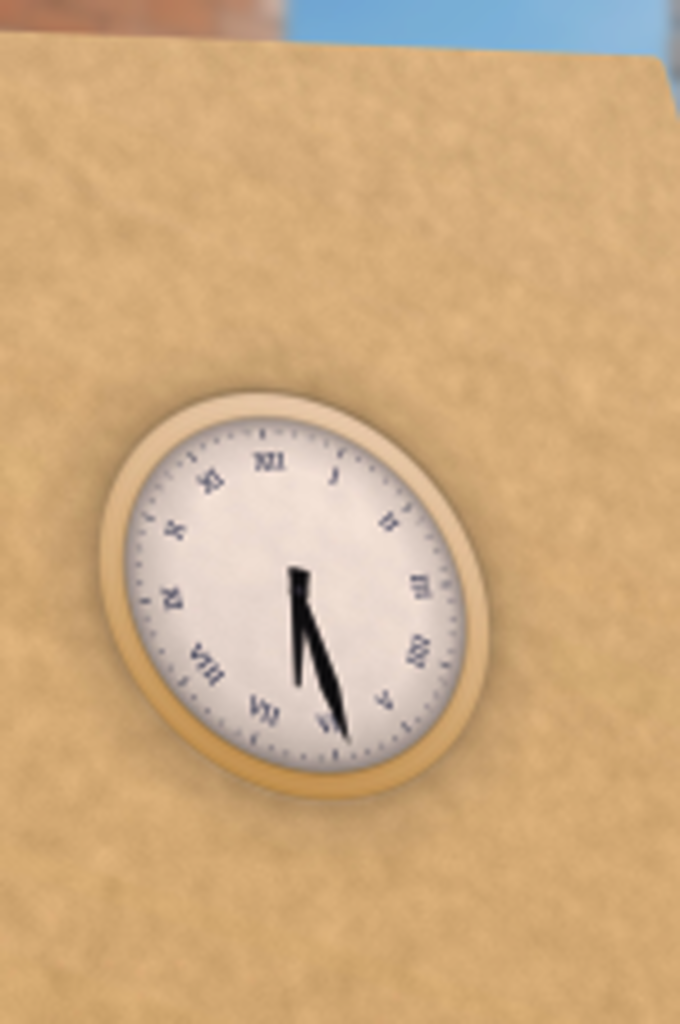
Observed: 6:29
